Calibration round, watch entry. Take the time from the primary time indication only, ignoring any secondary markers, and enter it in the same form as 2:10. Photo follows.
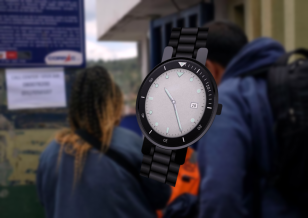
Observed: 10:25
